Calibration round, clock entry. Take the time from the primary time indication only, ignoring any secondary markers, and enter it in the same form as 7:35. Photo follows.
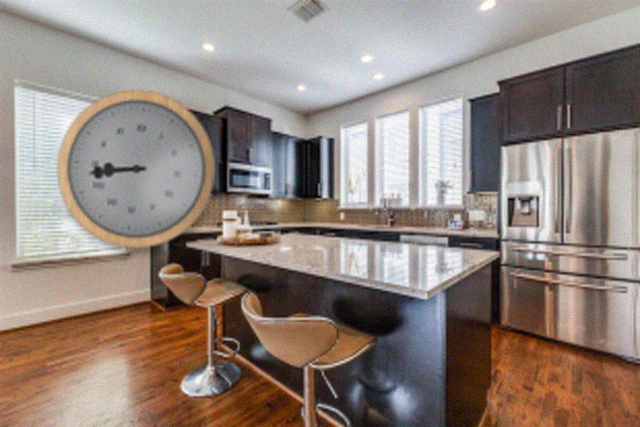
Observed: 8:43
